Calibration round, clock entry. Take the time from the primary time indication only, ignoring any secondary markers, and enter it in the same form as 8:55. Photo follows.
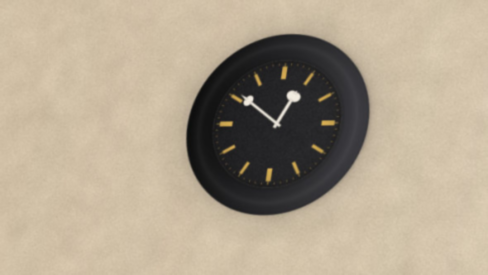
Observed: 12:51
